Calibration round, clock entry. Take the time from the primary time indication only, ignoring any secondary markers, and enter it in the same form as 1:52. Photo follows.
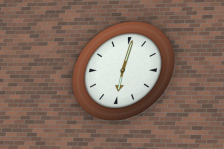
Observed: 6:01
